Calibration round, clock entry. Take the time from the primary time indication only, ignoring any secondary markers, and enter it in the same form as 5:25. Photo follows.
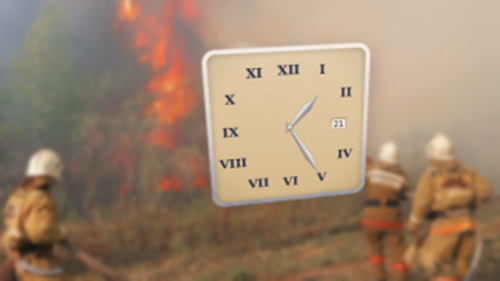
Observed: 1:25
